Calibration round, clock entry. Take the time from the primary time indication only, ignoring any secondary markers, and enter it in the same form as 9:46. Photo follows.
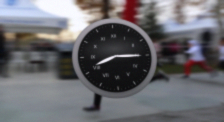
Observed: 8:15
